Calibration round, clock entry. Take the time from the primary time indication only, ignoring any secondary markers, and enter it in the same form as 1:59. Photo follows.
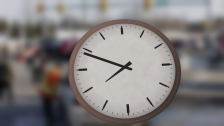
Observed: 7:49
